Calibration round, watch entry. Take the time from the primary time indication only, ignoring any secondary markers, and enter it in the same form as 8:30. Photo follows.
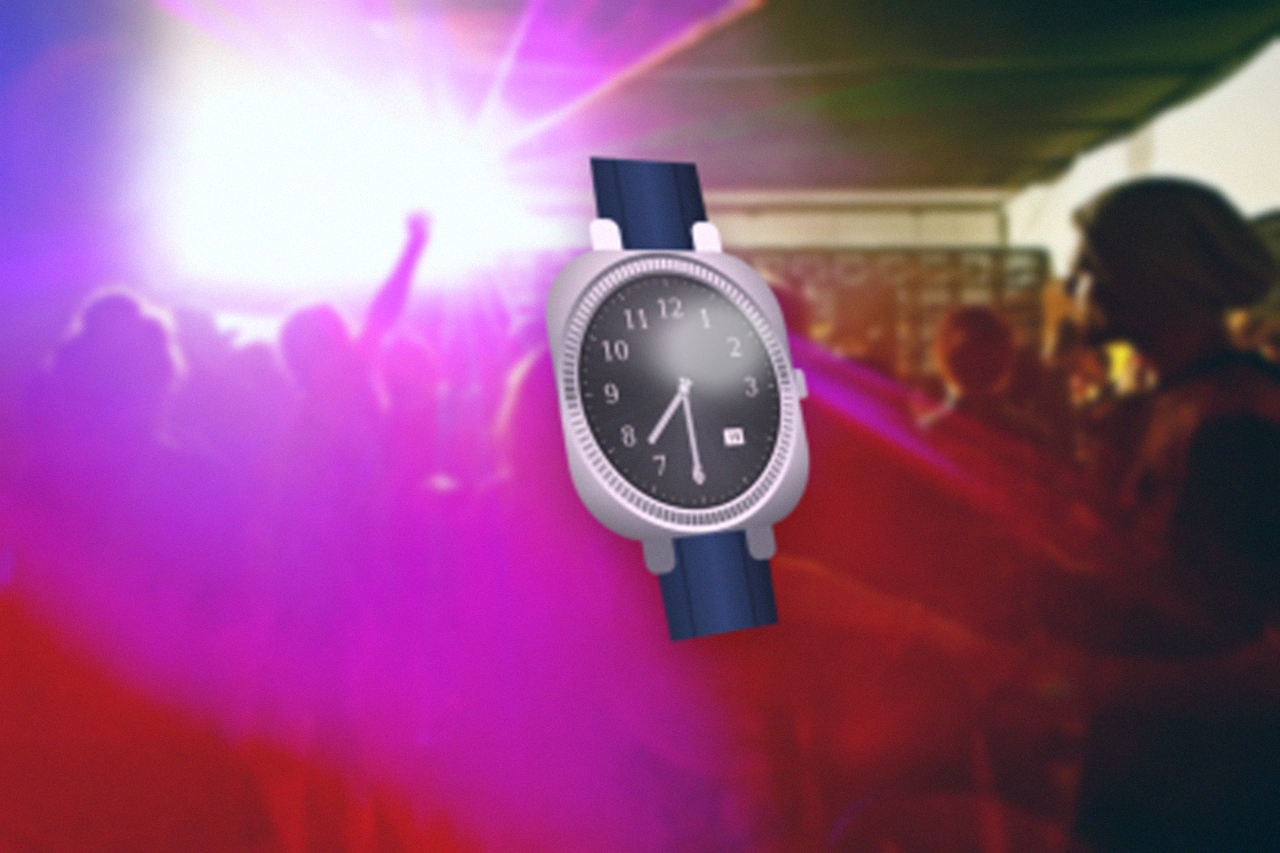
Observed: 7:30
